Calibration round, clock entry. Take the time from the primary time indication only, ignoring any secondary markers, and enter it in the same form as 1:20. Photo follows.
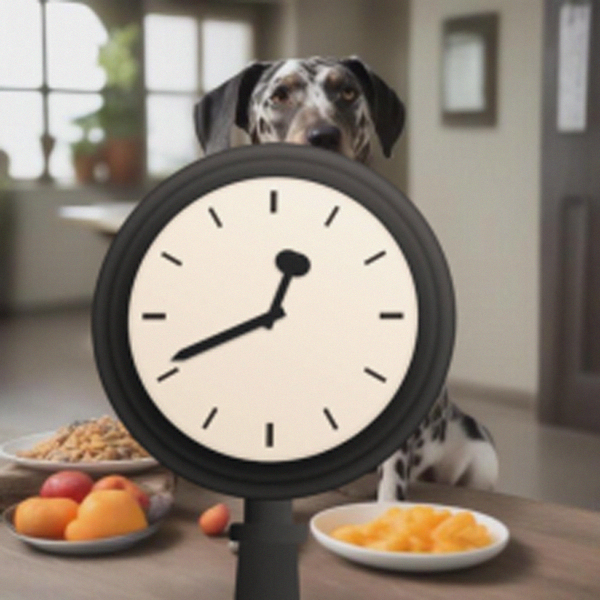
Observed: 12:41
